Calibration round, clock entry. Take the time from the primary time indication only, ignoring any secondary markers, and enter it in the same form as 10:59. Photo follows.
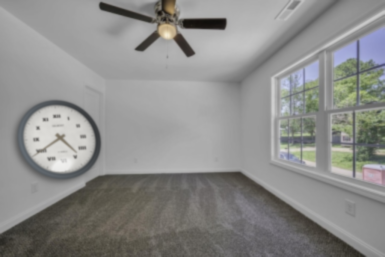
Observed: 4:40
